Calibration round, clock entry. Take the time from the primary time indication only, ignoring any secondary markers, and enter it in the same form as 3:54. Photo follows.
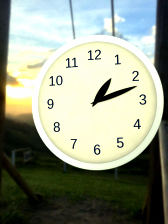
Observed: 1:12
